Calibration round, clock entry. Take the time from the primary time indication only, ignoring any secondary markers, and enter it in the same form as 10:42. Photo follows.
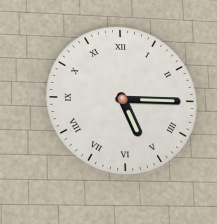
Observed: 5:15
